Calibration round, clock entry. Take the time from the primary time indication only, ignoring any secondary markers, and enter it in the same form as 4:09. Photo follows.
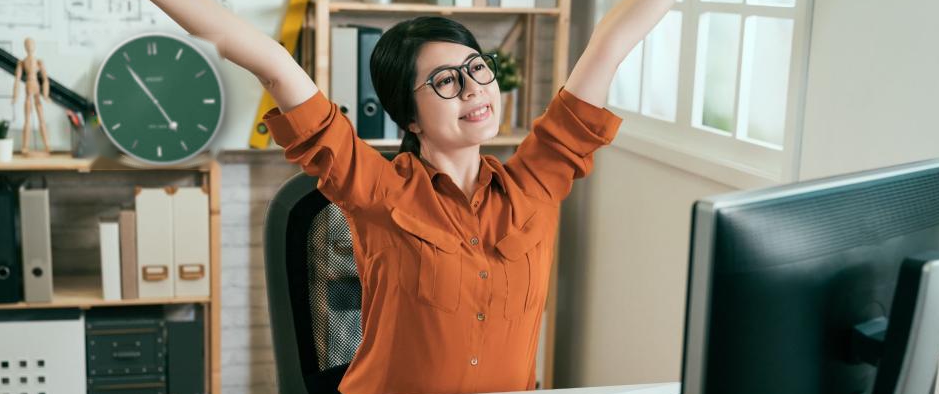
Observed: 4:54
